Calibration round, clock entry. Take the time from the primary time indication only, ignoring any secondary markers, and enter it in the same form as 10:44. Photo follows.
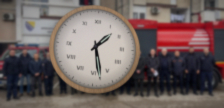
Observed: 1:28
